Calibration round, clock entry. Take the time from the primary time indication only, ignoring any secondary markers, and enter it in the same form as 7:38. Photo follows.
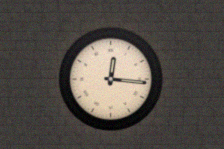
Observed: 12:16
